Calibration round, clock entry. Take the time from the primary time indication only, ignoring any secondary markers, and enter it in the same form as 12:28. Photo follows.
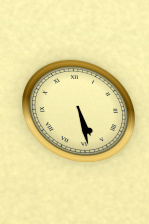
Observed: 5:29
